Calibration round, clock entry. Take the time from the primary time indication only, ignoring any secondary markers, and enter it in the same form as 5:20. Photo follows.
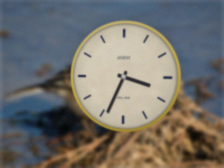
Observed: 3:34
